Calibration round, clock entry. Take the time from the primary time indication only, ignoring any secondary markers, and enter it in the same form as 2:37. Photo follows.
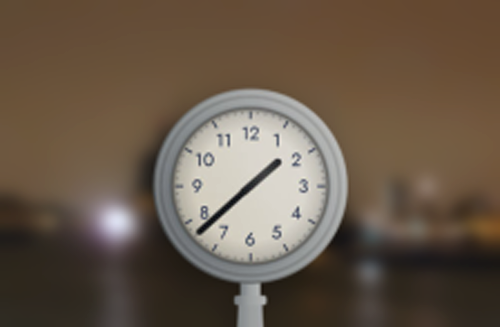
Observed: 1:38
